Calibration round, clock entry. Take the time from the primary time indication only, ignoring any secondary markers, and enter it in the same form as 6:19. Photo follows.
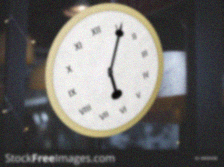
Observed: 6:06
